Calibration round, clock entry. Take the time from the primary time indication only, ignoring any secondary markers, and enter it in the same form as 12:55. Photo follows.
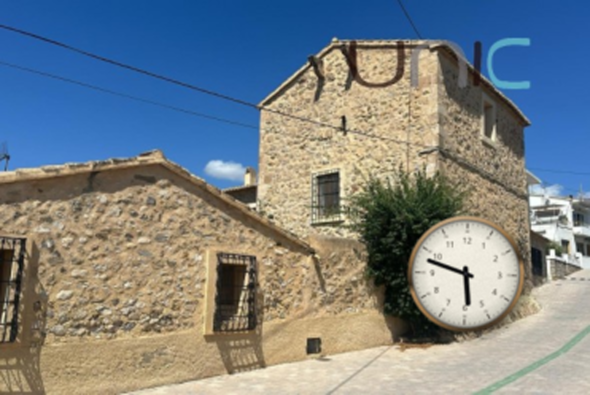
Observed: 5:48
